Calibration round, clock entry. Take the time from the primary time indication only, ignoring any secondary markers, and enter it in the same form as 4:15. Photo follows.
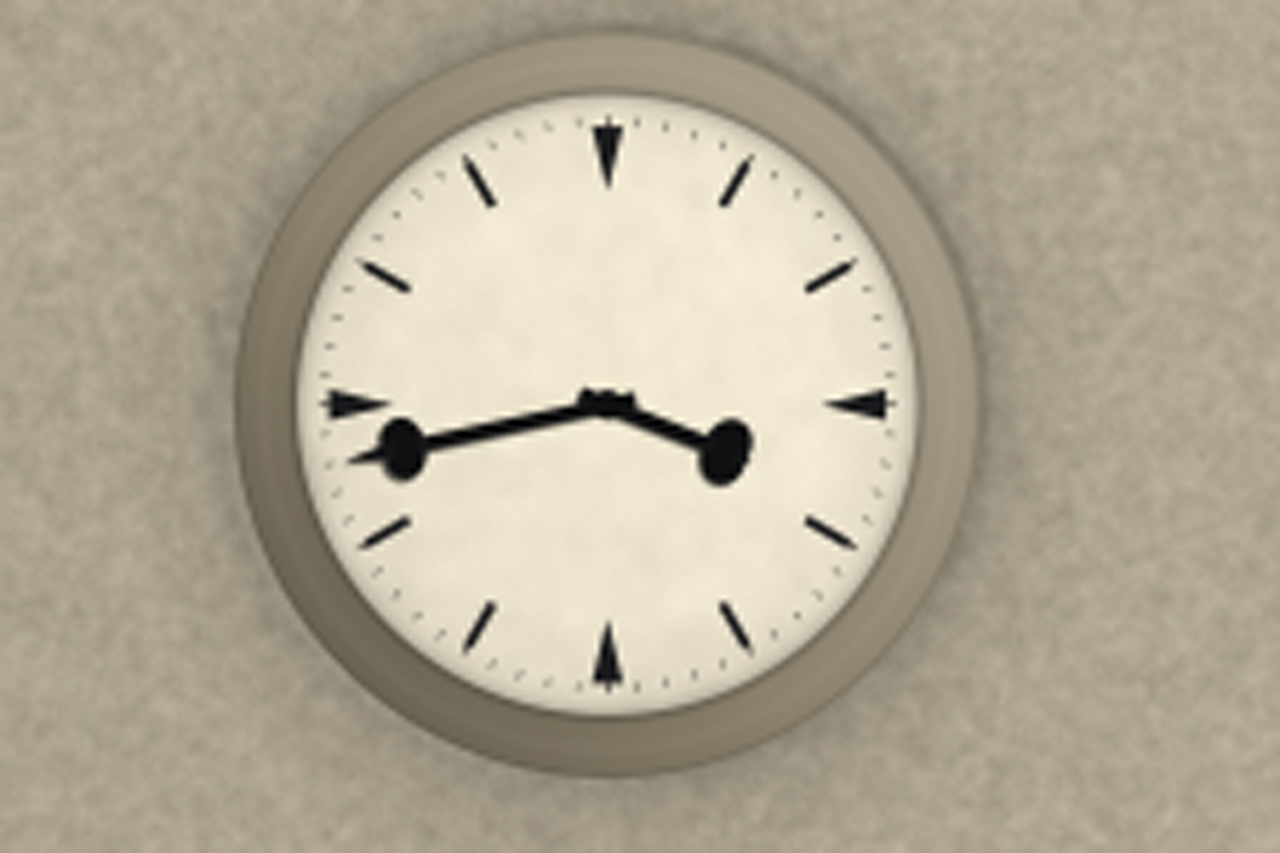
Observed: 3:43
